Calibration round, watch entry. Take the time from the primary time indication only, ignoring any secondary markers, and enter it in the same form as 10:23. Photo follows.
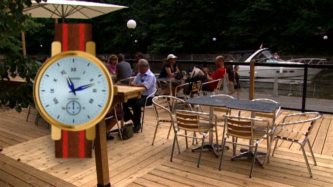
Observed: 11:12
